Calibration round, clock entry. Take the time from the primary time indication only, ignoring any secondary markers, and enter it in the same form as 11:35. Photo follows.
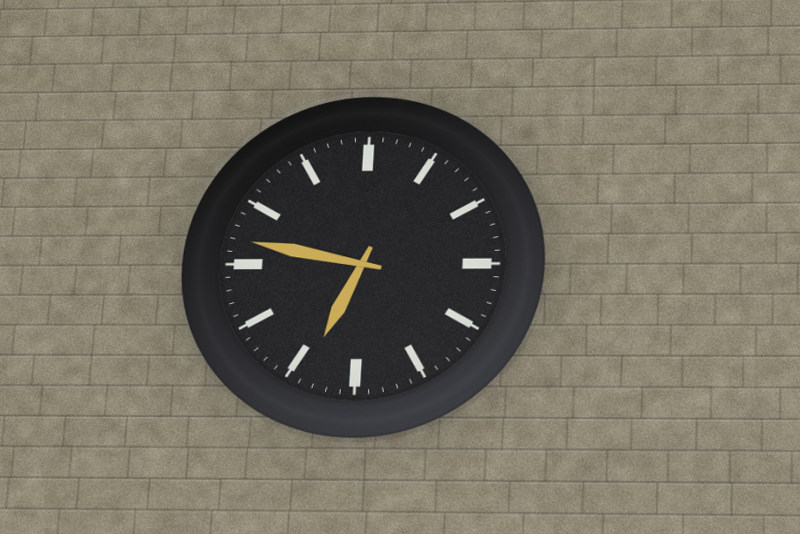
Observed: 6:47
